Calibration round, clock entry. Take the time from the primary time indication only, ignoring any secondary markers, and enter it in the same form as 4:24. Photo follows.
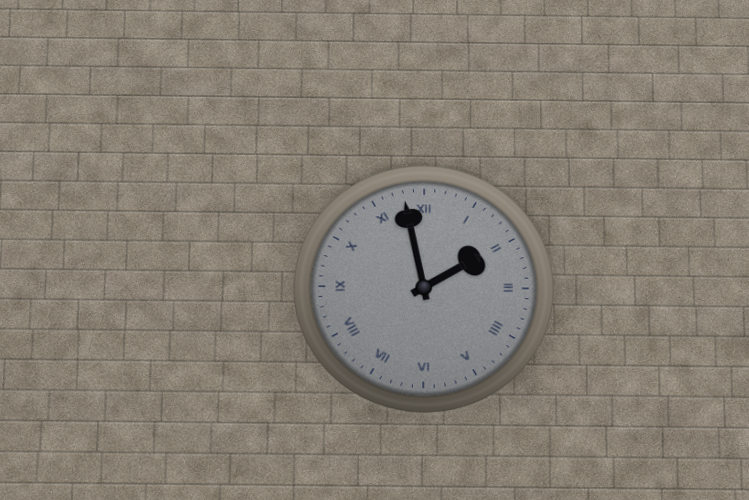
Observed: 1:58
